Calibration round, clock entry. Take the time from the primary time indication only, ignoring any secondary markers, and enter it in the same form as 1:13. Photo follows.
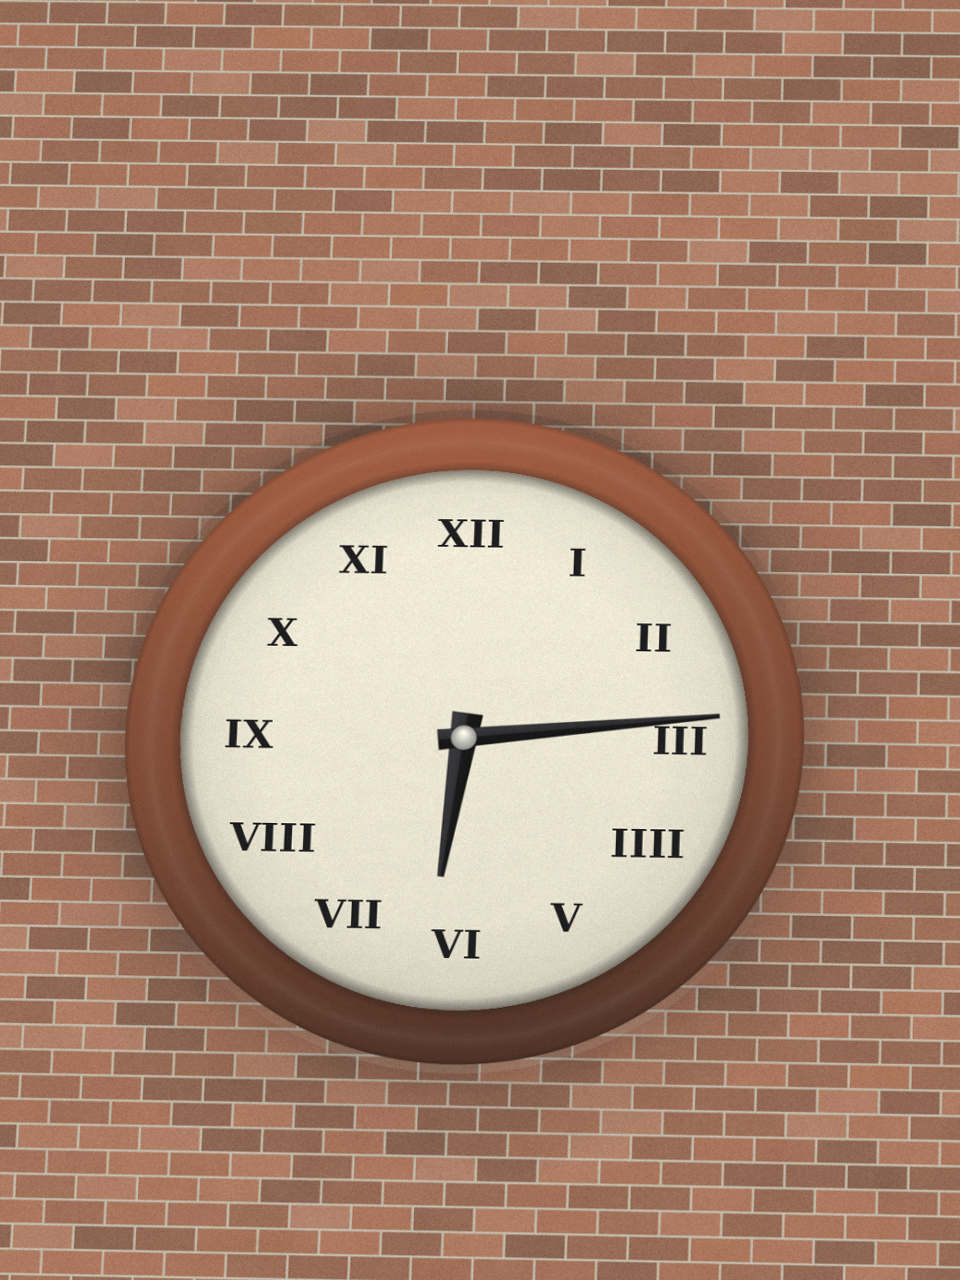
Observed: 6:14
